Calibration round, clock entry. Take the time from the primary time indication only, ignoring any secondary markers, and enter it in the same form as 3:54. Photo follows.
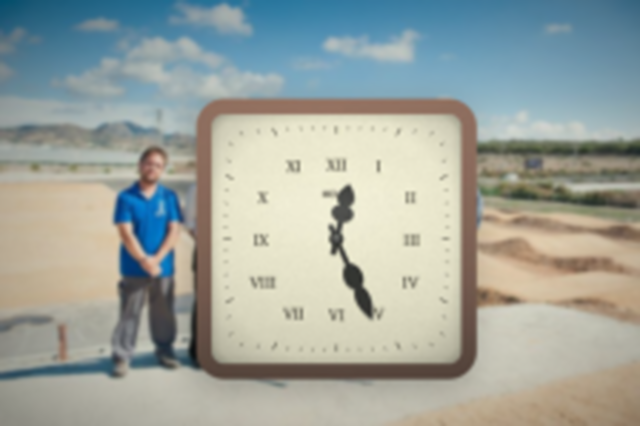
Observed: 12:26
